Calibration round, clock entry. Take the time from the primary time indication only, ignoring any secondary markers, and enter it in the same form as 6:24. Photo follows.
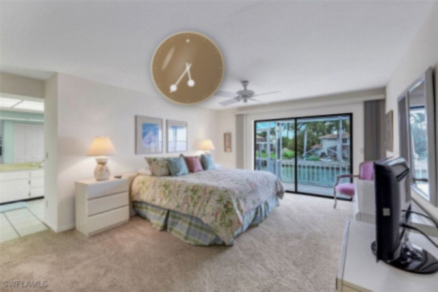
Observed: 5:36
